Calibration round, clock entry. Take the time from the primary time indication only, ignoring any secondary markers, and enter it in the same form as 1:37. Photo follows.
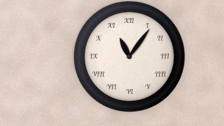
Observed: 11:06
